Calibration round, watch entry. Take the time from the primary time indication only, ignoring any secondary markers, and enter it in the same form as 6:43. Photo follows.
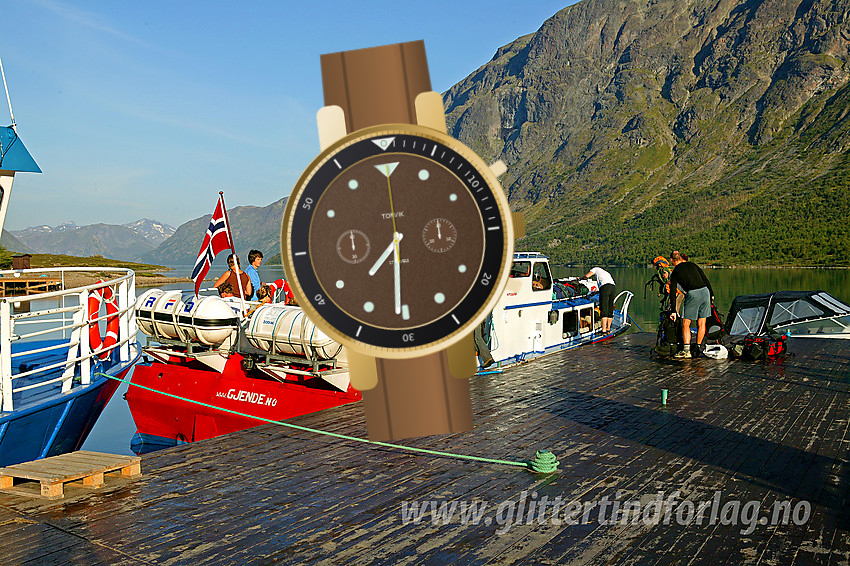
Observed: 7:31
